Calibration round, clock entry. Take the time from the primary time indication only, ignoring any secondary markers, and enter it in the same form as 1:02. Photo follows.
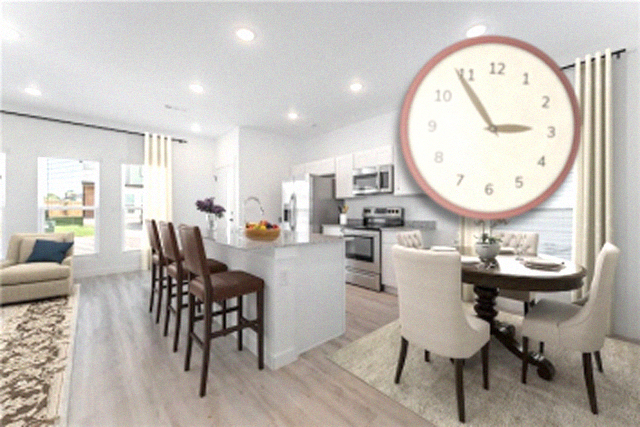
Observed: 2:54
